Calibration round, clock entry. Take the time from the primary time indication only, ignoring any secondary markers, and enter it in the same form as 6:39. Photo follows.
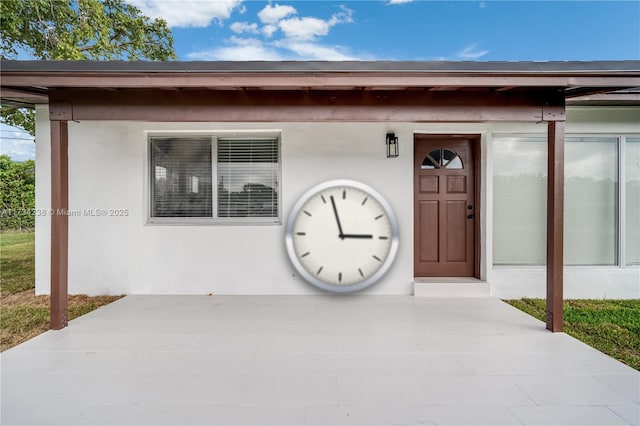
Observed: 2:57
